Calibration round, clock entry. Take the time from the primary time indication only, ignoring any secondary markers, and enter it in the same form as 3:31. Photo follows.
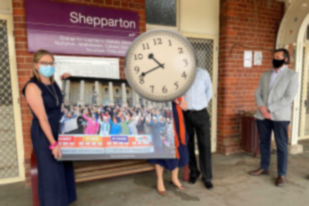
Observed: 10:42
